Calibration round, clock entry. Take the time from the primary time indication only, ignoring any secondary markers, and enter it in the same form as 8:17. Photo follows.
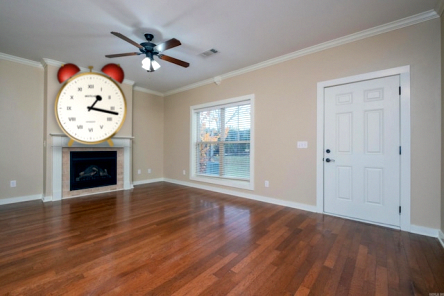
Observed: 1:17
